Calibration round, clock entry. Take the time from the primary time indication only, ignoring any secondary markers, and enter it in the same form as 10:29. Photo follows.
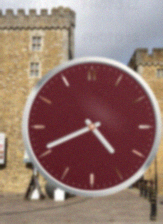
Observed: 4:41
